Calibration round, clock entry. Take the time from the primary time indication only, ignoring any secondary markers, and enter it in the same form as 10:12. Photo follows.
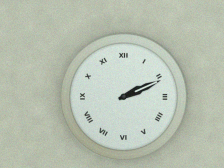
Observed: 2:11
